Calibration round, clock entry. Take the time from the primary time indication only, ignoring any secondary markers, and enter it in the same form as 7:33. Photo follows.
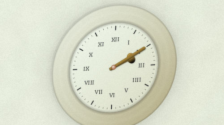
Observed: 2:10
